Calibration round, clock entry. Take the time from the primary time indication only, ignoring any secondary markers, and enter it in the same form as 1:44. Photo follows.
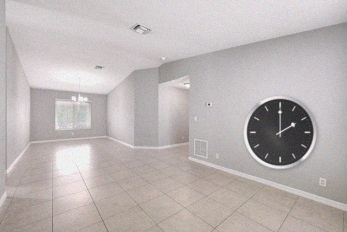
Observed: 2:00
